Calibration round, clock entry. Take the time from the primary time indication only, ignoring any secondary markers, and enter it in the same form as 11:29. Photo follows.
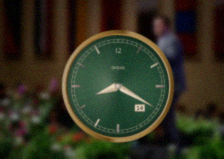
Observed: 8:20
